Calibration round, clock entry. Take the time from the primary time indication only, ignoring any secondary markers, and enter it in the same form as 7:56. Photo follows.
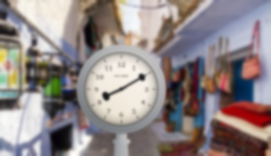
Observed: 8:10
